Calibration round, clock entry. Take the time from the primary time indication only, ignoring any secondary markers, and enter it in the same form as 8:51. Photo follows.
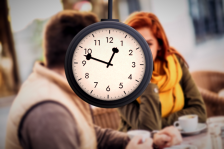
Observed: 12:48
